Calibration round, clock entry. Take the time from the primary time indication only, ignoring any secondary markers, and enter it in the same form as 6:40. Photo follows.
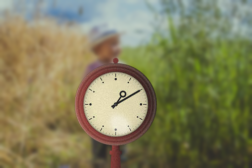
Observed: 1:10
